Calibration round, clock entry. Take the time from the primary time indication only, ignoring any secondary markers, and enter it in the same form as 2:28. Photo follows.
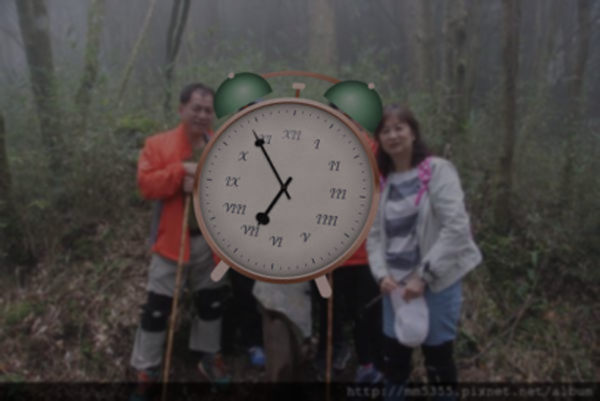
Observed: 6:54
